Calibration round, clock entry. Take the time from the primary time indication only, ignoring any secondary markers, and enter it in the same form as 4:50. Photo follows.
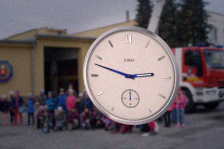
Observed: 2:48
